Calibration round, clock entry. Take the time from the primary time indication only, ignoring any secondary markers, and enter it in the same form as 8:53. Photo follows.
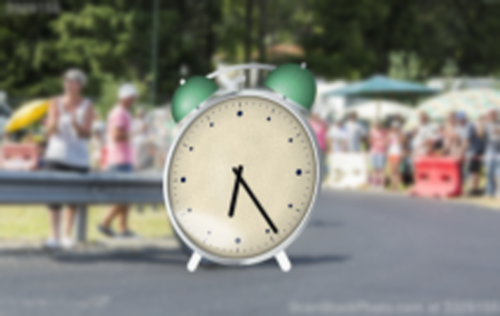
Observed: 6:24
